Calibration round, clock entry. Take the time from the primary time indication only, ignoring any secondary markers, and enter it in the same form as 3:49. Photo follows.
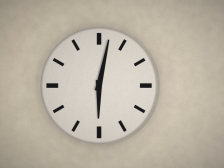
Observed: 6:02
